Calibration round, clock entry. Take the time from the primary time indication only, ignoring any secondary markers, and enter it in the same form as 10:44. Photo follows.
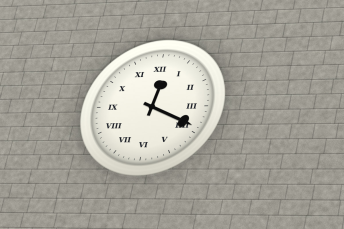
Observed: 12:19
